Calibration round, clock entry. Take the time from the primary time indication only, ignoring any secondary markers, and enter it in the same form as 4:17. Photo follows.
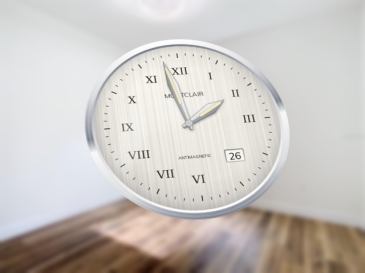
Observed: 1:58
